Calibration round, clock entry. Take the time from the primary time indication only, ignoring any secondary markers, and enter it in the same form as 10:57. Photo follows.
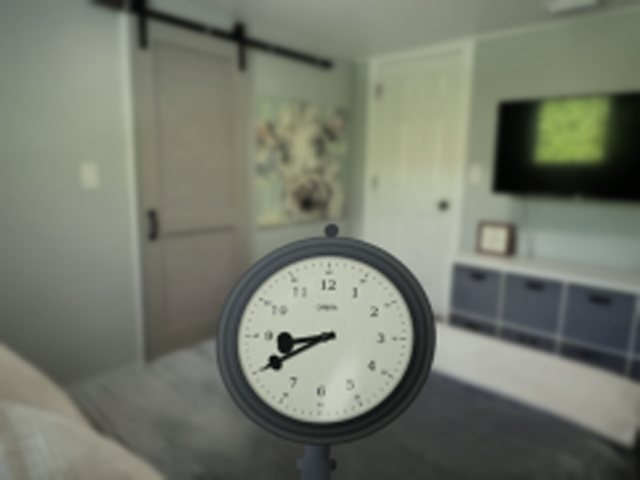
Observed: 8:40
